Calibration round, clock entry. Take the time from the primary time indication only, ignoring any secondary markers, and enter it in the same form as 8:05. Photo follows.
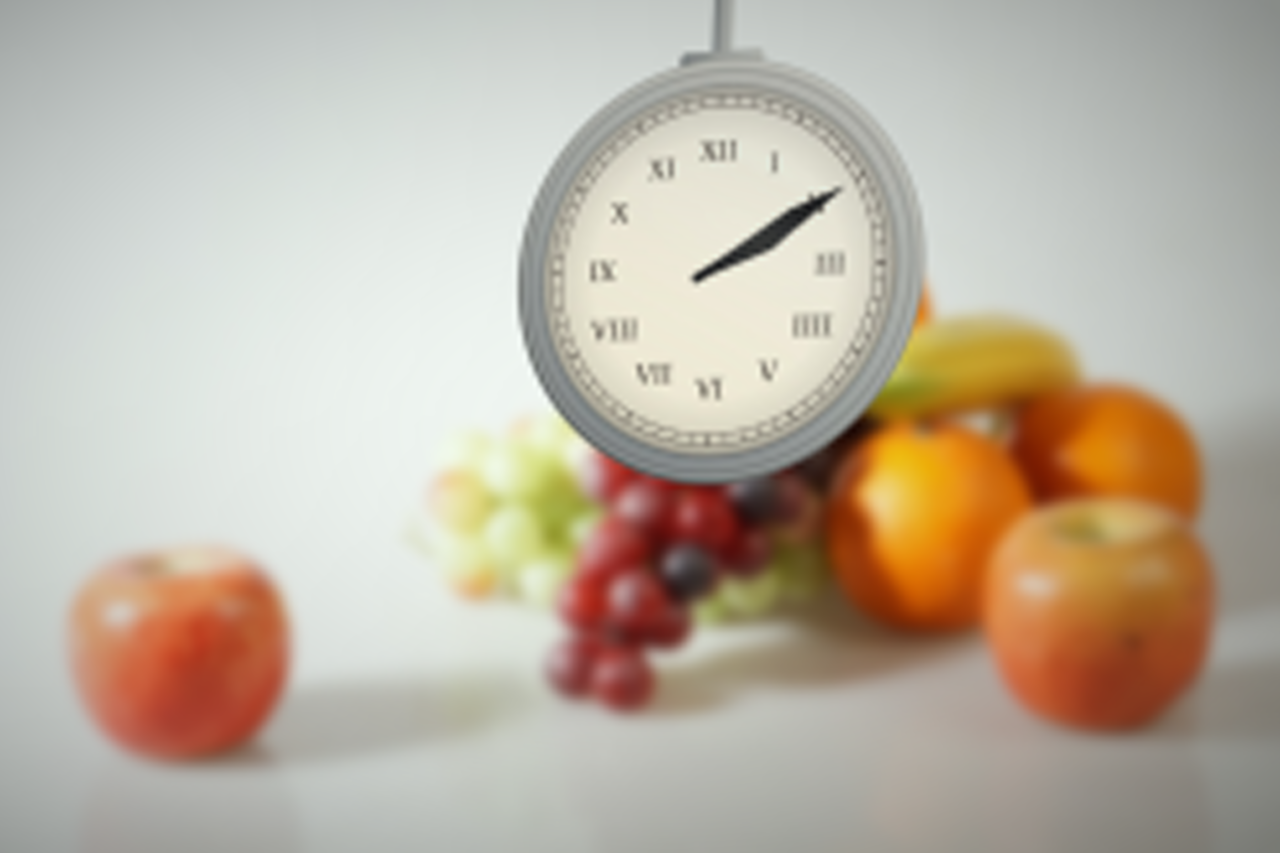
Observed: 2:10
